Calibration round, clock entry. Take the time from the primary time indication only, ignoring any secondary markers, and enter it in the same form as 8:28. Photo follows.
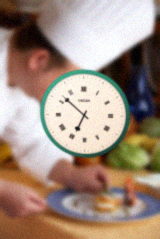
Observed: 6:52
